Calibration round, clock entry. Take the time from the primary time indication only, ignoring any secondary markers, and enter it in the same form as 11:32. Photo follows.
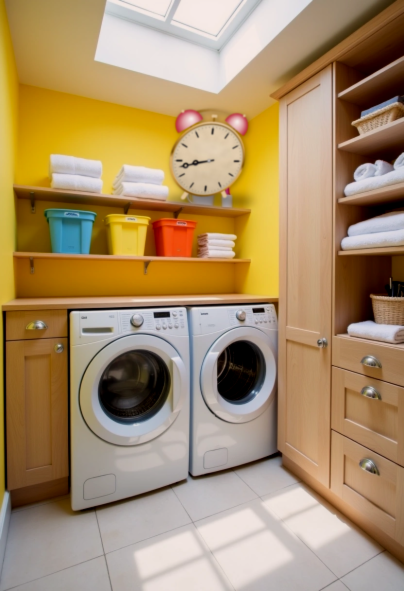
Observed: 8:43
